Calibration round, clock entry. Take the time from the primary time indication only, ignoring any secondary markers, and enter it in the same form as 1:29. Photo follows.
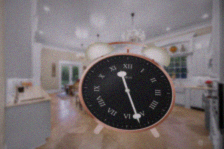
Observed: 11:27
